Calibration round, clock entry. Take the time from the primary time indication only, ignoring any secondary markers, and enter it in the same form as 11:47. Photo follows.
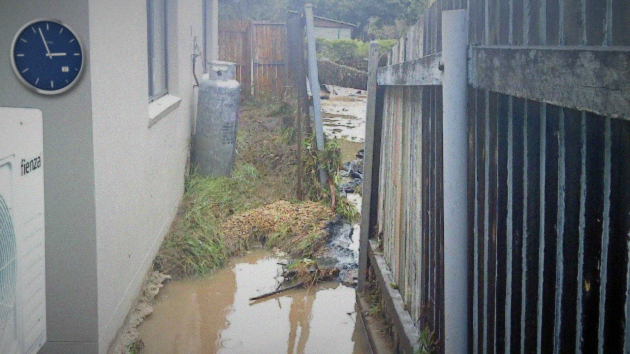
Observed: 2:57
